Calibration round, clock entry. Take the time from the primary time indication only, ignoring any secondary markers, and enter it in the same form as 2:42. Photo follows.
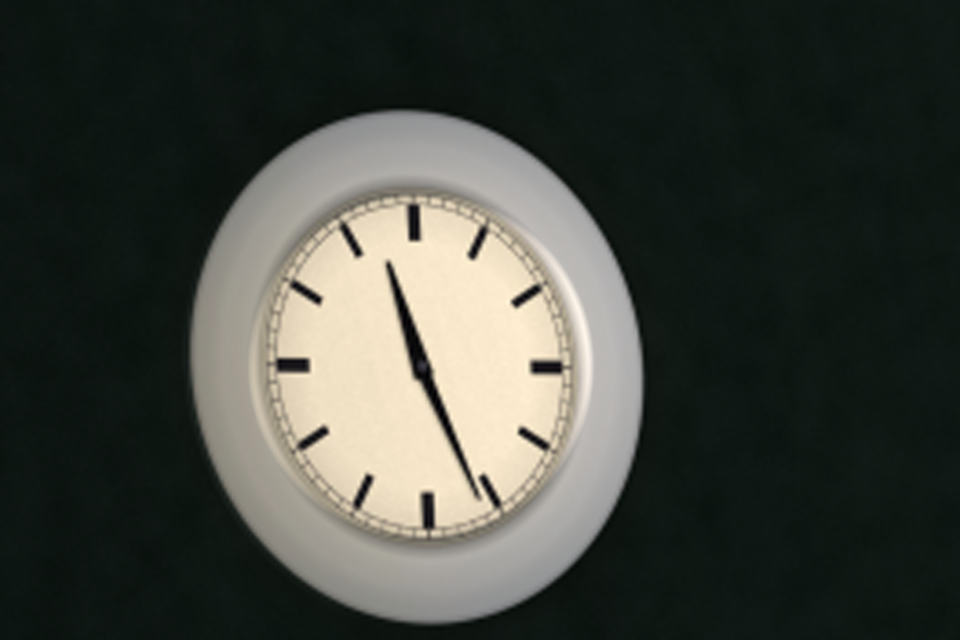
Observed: 11:26
